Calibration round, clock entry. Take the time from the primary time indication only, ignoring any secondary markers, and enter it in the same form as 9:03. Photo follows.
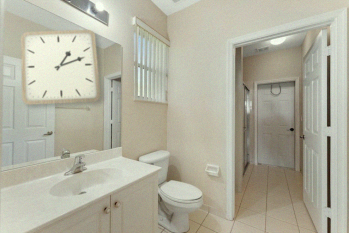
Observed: 1:12
